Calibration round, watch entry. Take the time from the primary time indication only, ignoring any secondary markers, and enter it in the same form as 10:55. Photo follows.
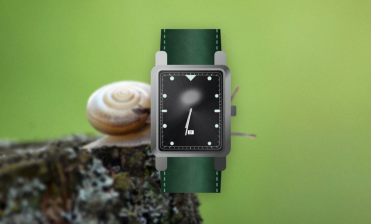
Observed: 6:32
